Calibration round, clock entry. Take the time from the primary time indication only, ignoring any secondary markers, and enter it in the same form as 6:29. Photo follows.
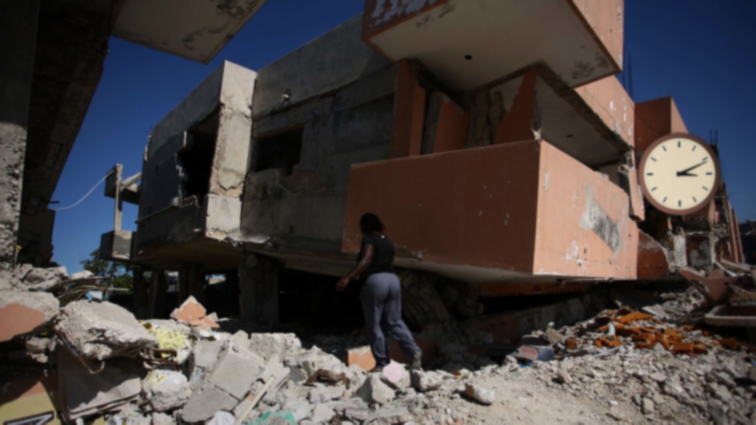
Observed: 3:11
